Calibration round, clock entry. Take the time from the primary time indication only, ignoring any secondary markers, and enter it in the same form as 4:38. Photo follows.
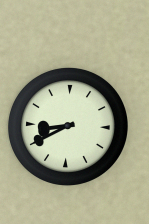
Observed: 8:40
